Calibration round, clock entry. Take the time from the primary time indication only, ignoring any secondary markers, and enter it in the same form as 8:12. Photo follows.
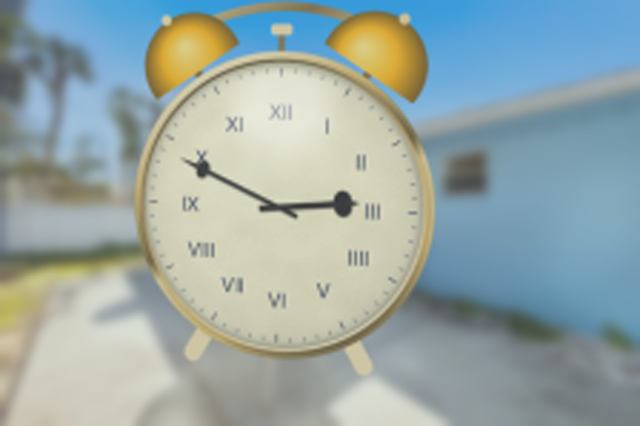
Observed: 2:49
